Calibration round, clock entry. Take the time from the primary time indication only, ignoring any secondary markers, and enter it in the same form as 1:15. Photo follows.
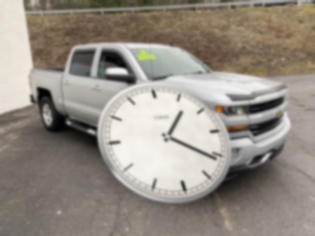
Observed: 1:21
